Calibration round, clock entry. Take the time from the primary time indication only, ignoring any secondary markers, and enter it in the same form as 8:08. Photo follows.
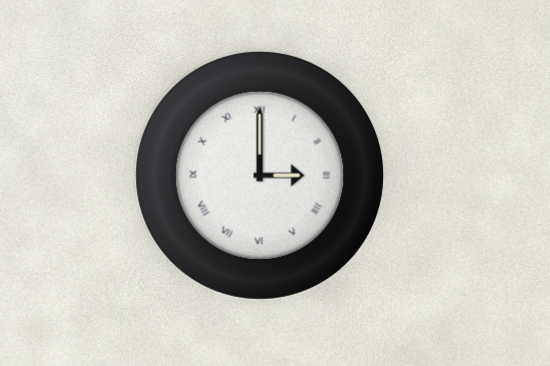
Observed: 3:00
